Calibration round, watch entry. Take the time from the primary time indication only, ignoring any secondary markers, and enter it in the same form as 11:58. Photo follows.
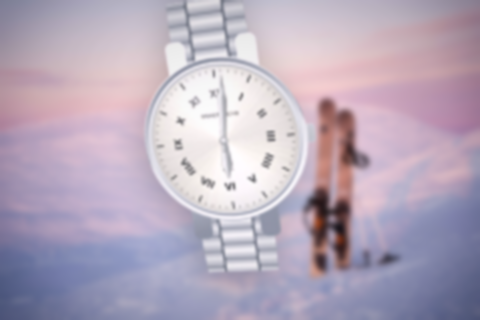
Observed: 6:01
